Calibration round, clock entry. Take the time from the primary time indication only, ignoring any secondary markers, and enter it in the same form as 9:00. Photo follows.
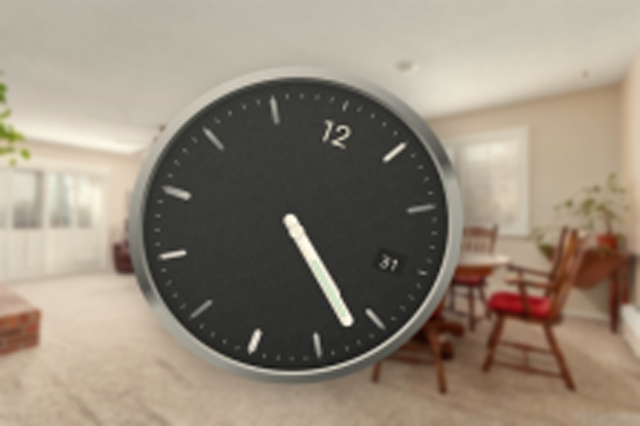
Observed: 4:22
